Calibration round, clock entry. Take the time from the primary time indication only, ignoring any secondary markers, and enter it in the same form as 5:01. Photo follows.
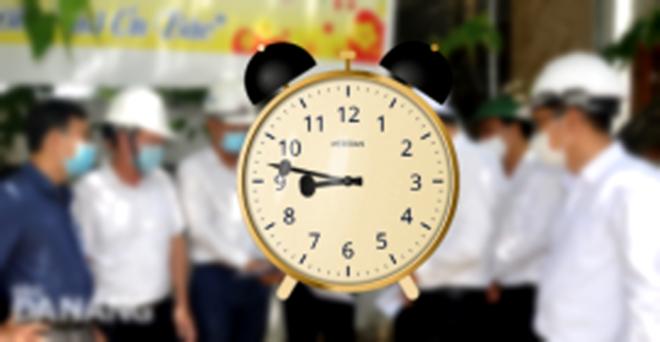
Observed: 8:47
